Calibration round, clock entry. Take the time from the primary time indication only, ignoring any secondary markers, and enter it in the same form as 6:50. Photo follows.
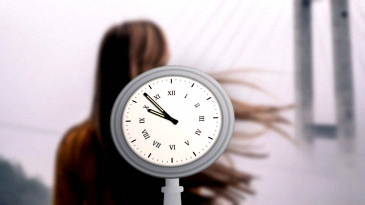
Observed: 9:53
